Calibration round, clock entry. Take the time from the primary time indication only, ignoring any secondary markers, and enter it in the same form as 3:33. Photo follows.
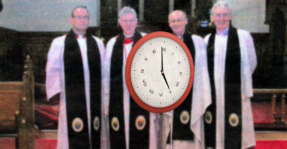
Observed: 4:59
